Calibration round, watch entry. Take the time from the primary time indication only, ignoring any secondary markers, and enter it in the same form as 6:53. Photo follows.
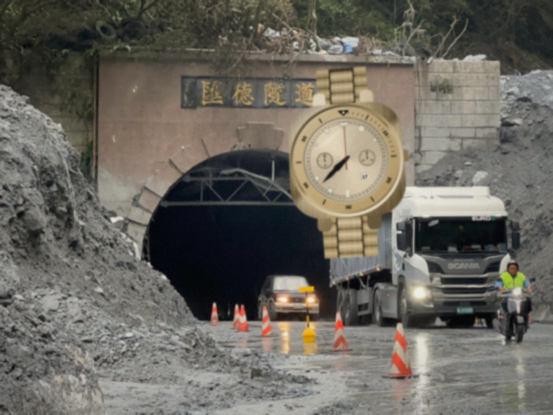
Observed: 7:38
